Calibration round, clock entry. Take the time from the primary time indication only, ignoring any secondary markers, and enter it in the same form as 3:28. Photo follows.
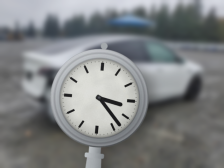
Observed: 3:23
